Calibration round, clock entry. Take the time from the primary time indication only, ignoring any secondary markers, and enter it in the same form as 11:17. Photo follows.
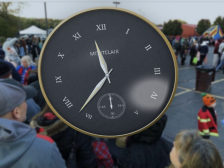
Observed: 11:37
